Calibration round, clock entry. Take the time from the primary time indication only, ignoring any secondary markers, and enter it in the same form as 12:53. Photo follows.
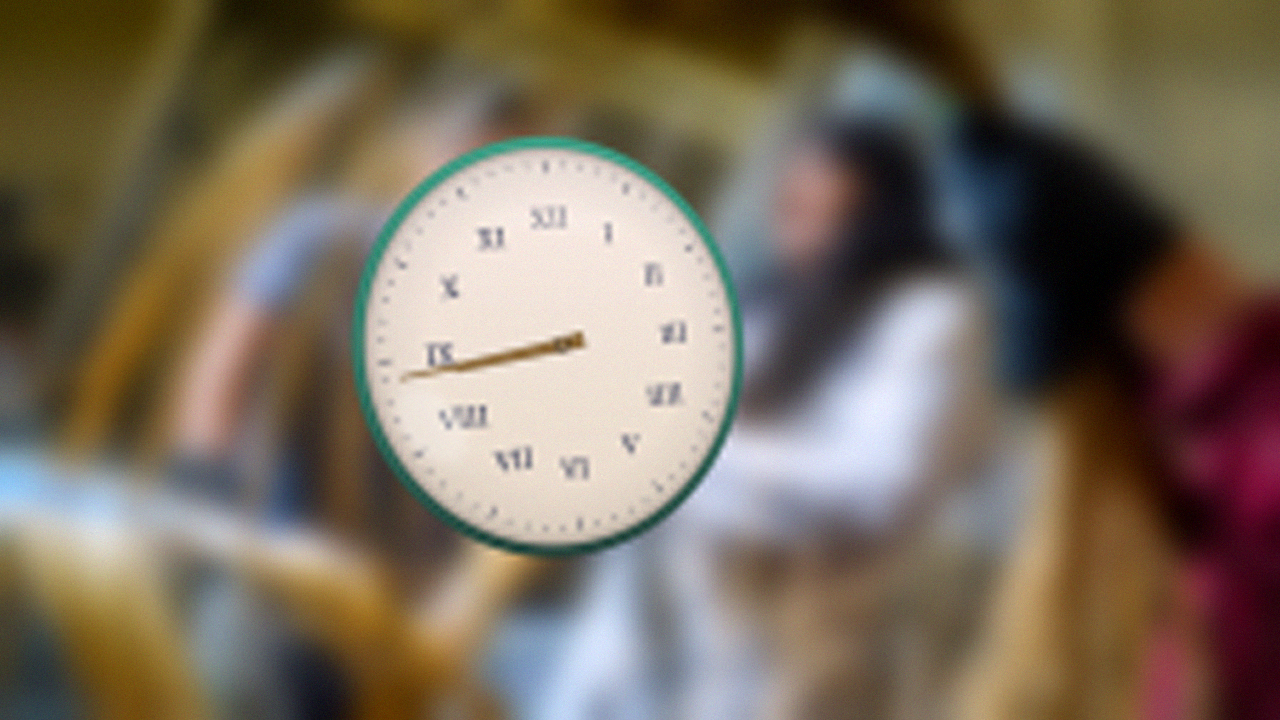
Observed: 8:44
